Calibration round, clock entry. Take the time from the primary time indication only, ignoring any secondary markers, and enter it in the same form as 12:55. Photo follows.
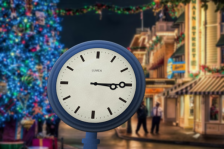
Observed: 3:15
